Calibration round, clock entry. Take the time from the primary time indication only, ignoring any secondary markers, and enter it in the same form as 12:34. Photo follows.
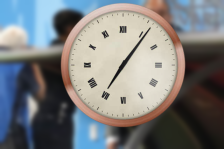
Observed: 7:06
